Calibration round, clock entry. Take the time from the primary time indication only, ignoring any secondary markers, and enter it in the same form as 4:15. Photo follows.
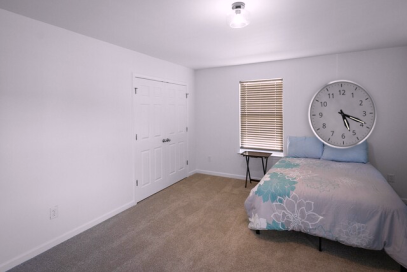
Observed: 5:19
